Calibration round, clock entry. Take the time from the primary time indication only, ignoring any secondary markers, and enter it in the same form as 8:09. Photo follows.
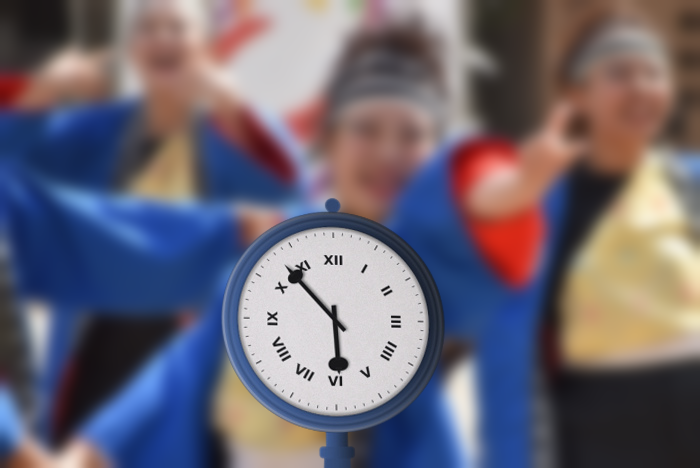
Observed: 5:53
